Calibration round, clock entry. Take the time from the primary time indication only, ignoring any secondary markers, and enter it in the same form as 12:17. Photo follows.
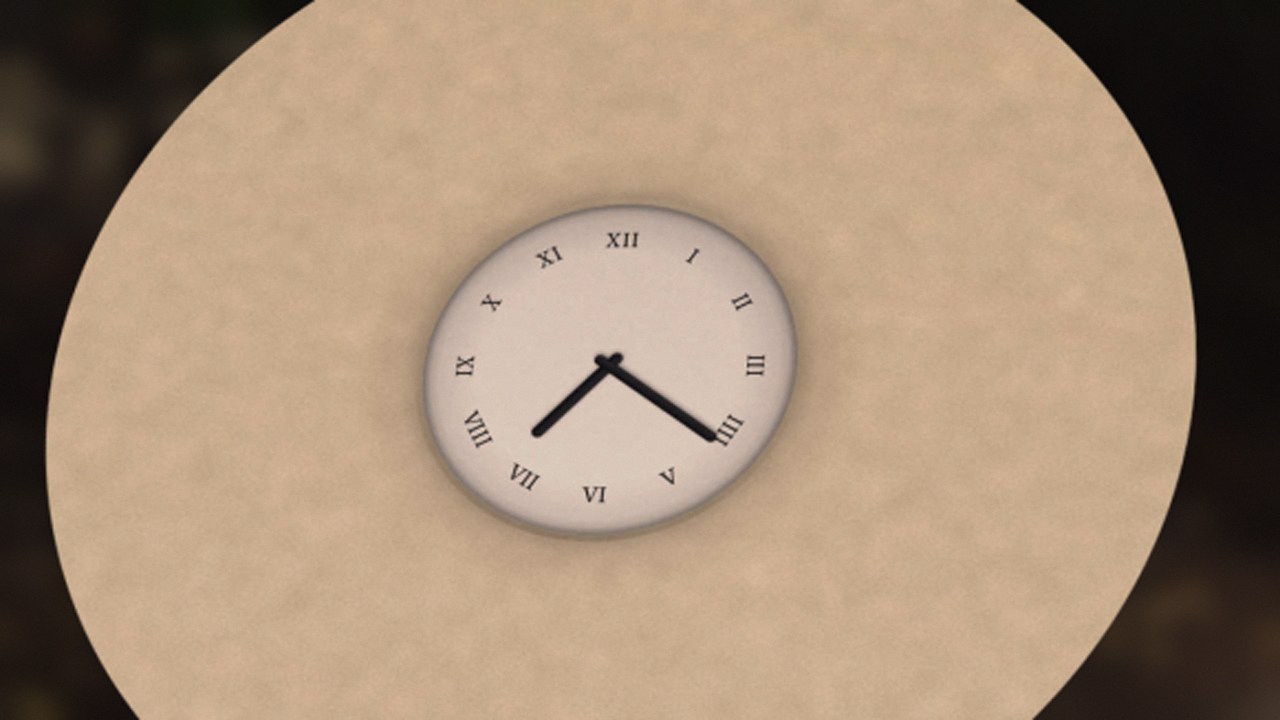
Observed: 7:21
